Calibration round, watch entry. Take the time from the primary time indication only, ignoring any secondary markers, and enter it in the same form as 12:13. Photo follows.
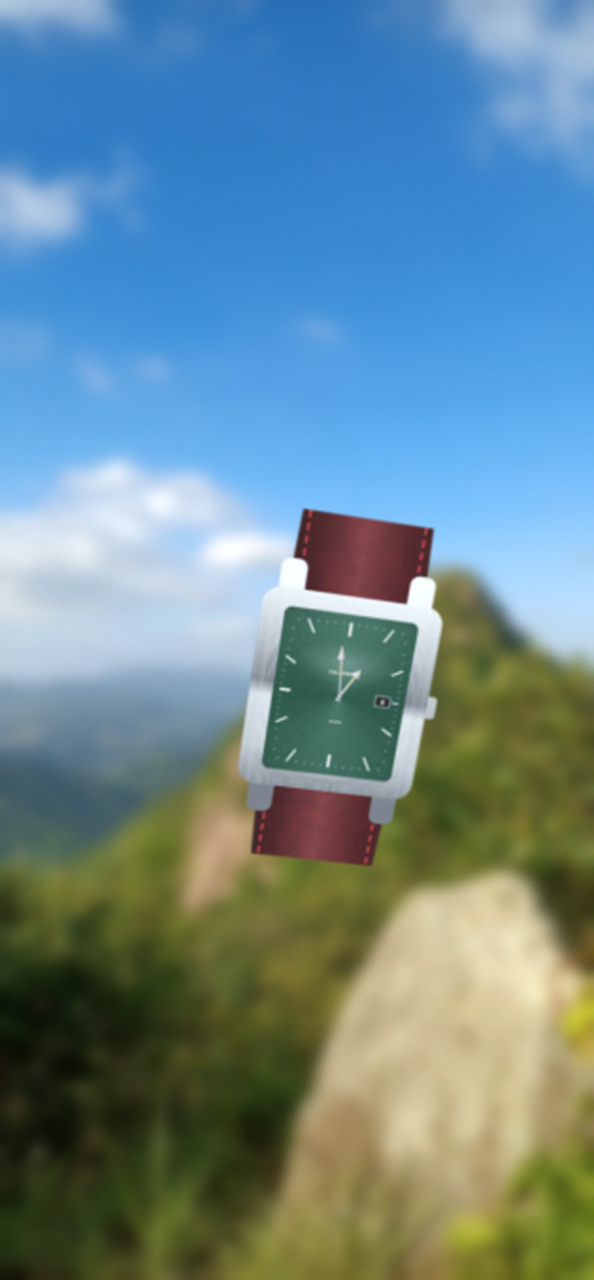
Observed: 12:59
